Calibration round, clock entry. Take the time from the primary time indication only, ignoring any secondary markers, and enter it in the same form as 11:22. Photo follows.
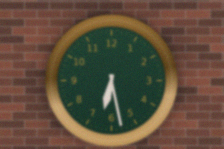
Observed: 6:28
